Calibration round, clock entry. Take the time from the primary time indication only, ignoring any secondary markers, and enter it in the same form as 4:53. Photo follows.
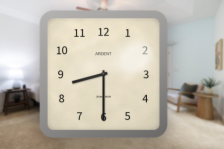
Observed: 8:30
